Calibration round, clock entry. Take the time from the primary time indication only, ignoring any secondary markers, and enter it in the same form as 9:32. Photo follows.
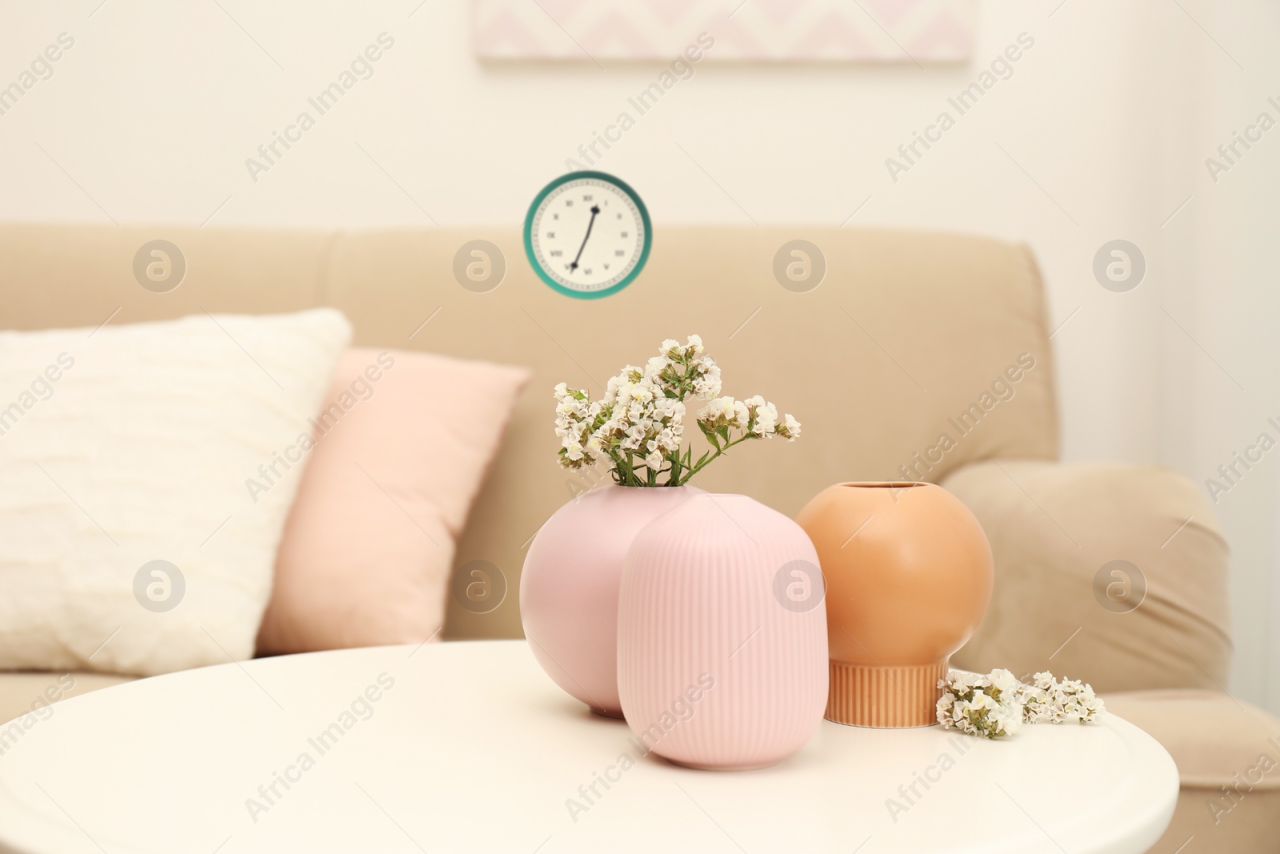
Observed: 12:34
